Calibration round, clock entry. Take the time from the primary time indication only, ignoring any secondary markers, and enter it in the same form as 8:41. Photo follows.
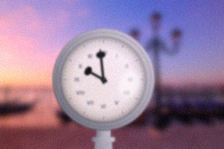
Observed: 9:59
